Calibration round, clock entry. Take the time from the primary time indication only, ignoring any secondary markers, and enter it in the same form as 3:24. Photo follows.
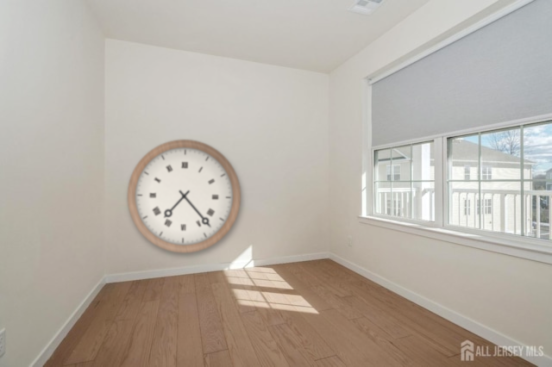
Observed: 7:23
